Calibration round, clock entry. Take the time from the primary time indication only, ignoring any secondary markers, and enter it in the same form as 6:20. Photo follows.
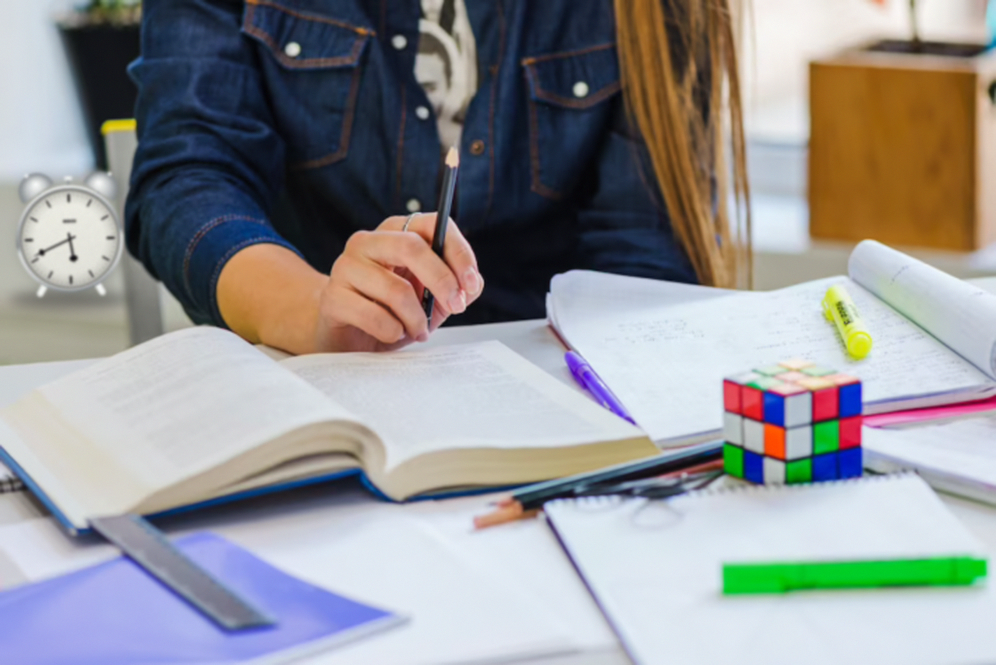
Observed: 5:41
